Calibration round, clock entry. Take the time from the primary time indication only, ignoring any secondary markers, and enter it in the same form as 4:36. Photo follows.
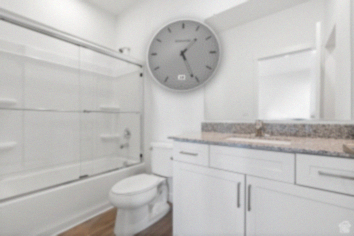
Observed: 1:26
